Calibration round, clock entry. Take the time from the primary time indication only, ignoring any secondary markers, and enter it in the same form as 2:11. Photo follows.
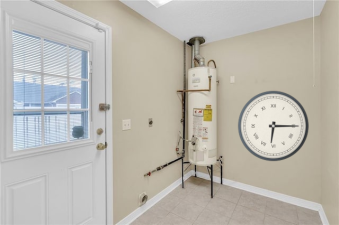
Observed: 6:15
